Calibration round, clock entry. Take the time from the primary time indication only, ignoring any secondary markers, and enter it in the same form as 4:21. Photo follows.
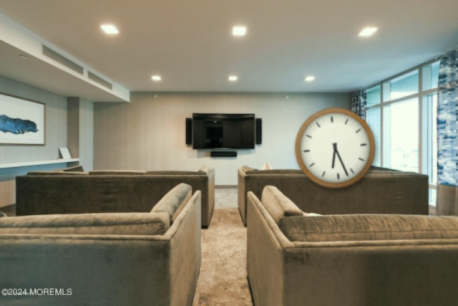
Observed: 6:27
